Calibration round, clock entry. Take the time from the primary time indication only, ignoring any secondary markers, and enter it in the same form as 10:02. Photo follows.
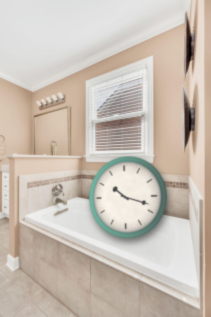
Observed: 10:18
